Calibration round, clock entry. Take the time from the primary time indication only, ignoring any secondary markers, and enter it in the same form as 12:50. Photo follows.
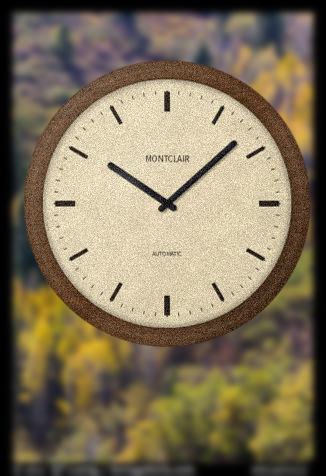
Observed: 10:08
